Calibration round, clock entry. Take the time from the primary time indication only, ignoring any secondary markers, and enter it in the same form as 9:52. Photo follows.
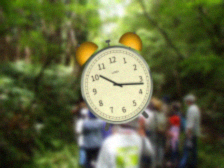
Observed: 10:17
